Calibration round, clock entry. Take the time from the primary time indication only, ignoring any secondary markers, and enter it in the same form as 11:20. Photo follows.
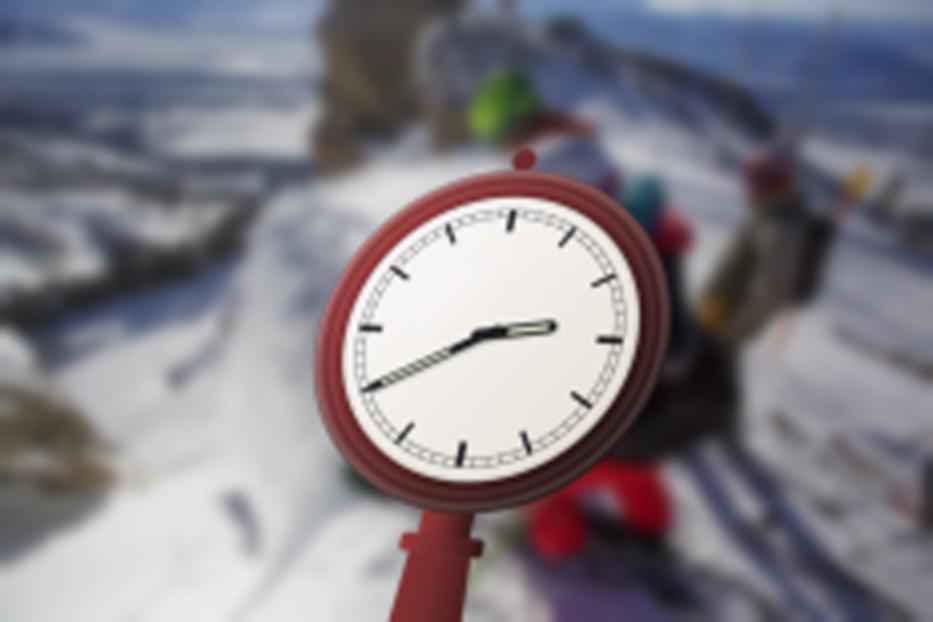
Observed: 2:40
